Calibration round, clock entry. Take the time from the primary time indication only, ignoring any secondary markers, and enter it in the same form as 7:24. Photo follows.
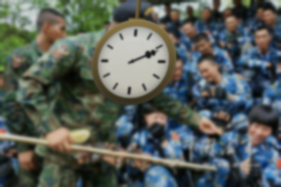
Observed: 2:11
